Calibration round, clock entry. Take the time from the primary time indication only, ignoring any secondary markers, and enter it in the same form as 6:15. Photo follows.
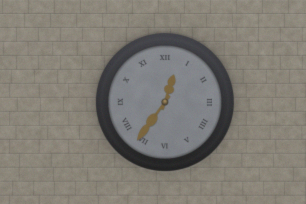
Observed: 12:36
